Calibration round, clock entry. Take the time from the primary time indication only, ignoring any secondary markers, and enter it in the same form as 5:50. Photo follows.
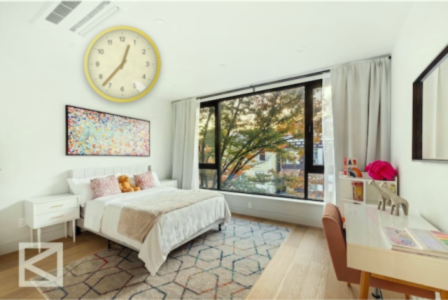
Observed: 12:37
